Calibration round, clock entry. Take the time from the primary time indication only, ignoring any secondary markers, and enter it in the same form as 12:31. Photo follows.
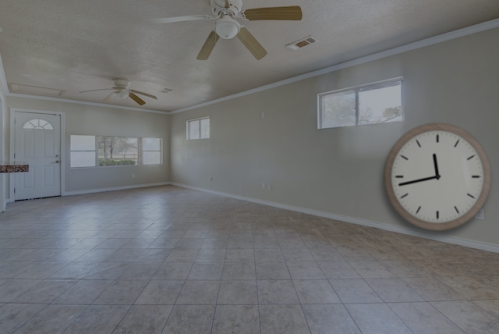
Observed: 11:43
